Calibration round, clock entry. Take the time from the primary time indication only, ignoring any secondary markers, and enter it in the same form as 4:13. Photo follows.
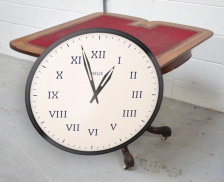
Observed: 12:57
